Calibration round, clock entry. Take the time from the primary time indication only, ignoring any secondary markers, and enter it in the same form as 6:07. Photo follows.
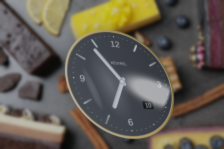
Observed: 6:54
